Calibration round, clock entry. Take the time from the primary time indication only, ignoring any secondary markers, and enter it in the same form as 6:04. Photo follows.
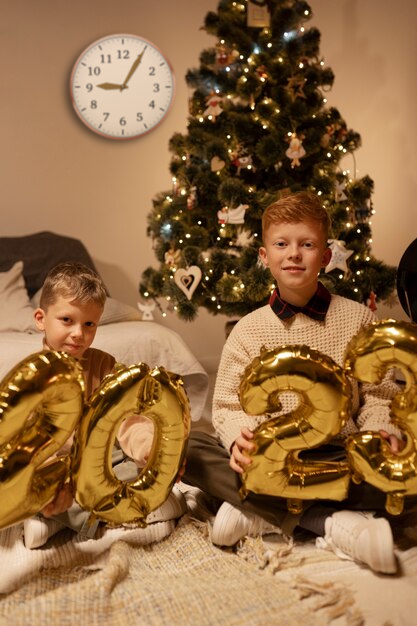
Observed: 9:05
